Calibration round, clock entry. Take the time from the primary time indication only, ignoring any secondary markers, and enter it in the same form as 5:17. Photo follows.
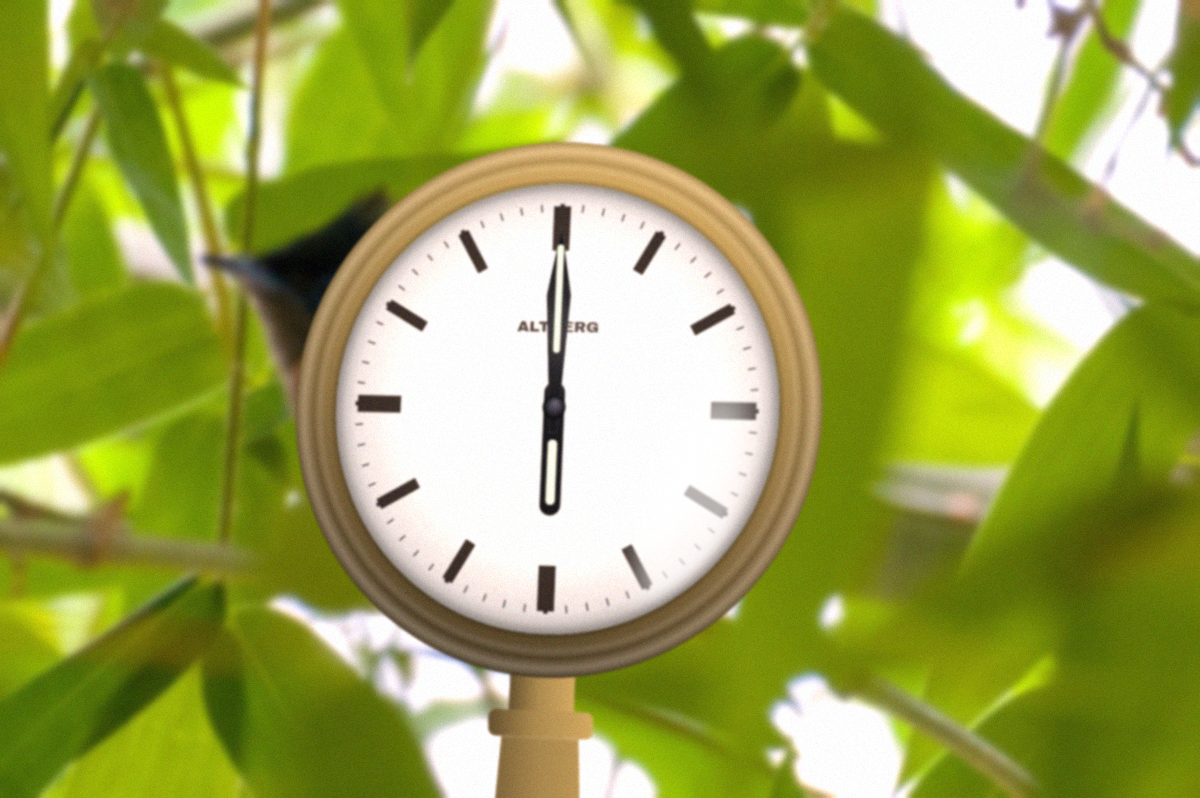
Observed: 6:00
